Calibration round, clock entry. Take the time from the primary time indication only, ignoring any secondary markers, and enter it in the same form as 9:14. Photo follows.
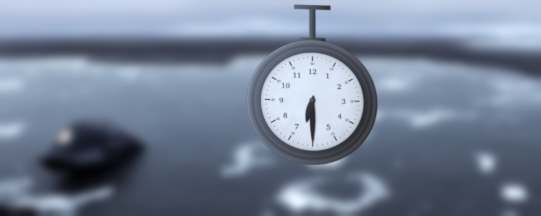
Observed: 6:30
